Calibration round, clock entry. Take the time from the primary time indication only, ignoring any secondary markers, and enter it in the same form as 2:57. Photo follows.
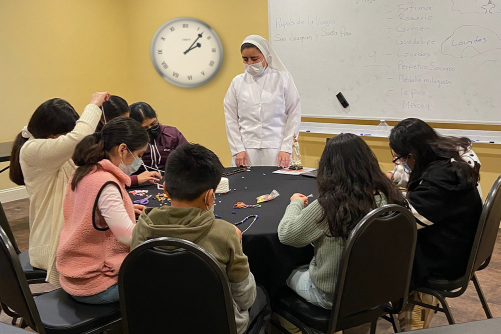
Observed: 2:07
